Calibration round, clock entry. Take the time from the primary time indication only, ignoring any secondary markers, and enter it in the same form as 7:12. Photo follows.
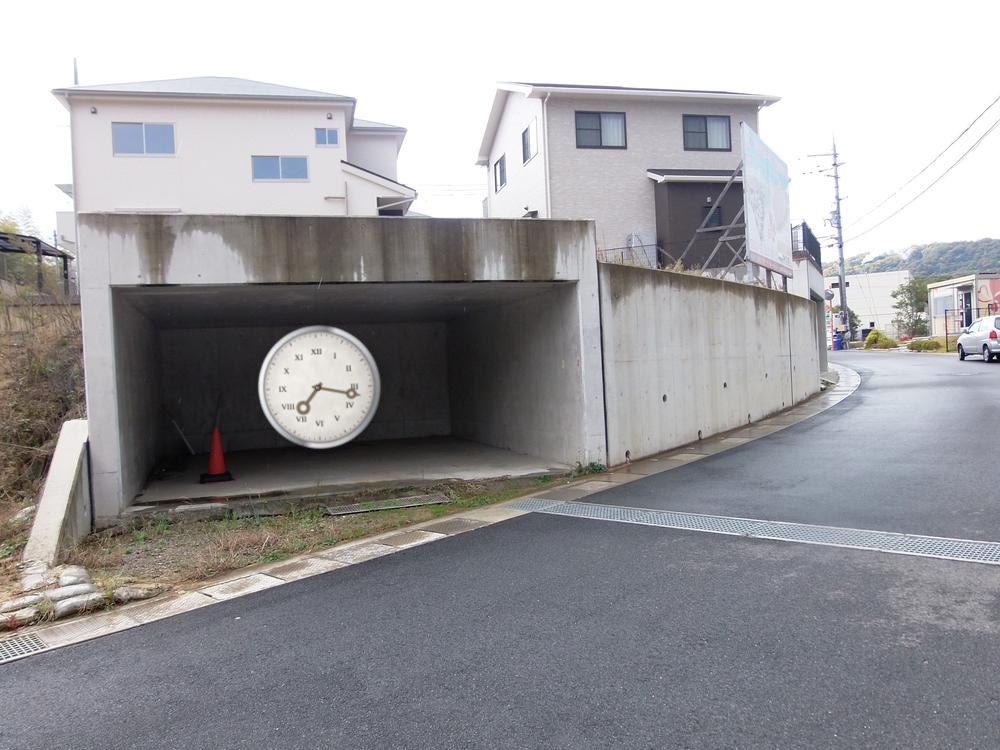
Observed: 7:17
